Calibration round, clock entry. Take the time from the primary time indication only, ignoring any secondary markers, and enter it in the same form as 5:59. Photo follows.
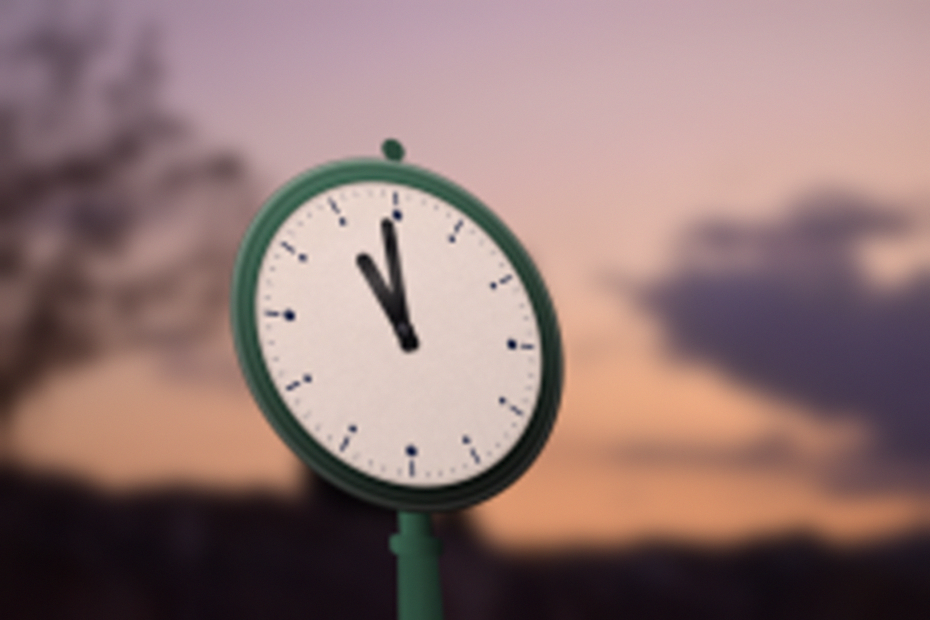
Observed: 10:59
